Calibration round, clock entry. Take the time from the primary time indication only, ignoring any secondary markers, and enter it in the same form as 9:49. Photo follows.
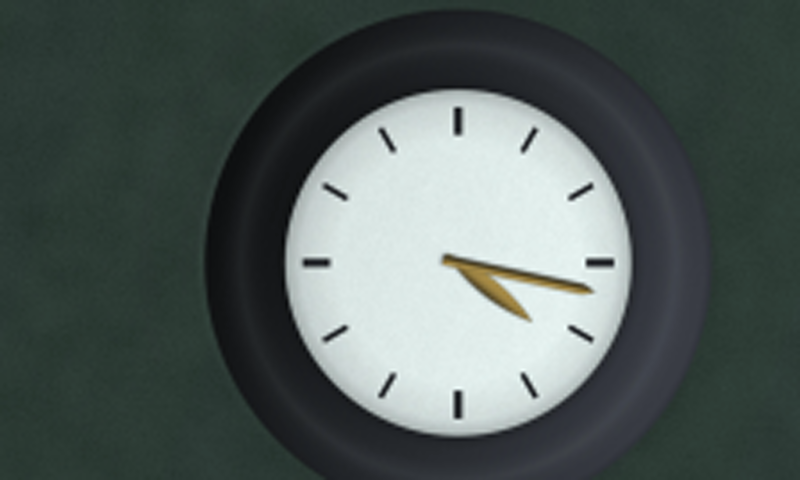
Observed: 4:17
